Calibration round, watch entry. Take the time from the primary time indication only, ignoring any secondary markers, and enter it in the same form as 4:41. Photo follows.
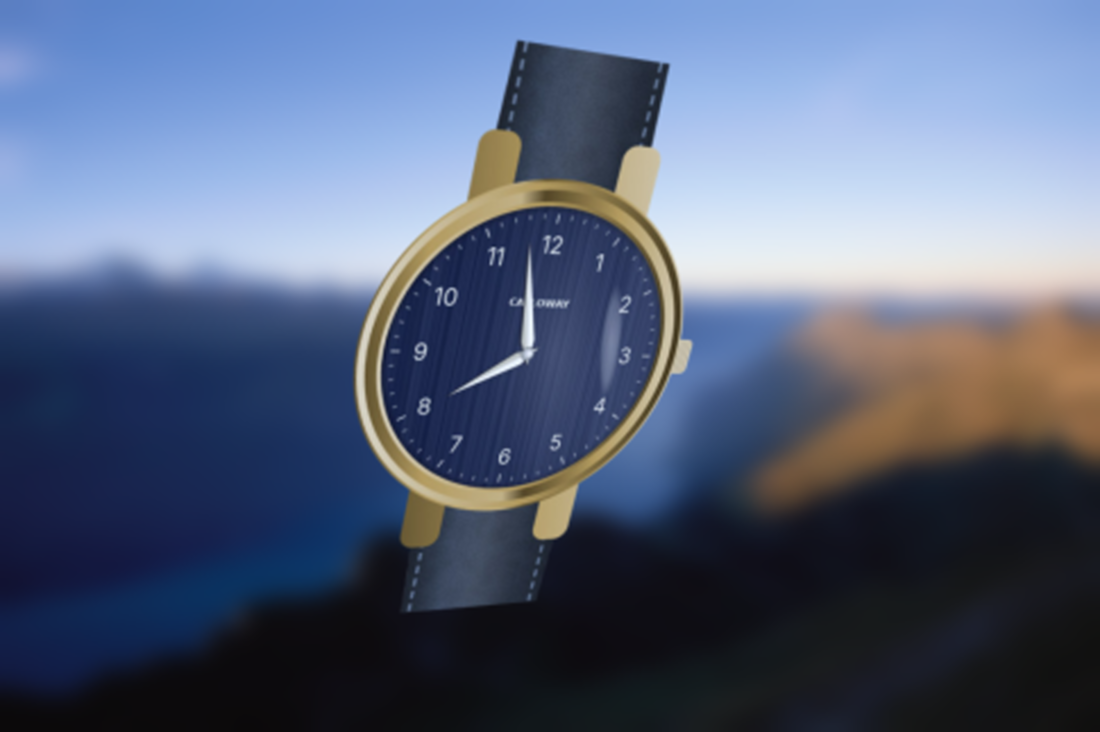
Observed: 7:58
